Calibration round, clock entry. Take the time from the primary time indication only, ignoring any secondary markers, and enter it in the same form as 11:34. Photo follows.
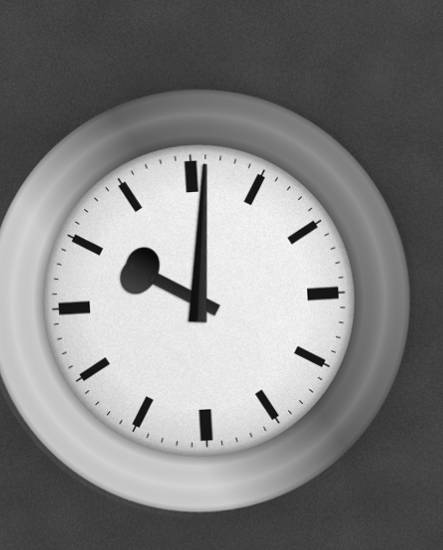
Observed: 10:01
